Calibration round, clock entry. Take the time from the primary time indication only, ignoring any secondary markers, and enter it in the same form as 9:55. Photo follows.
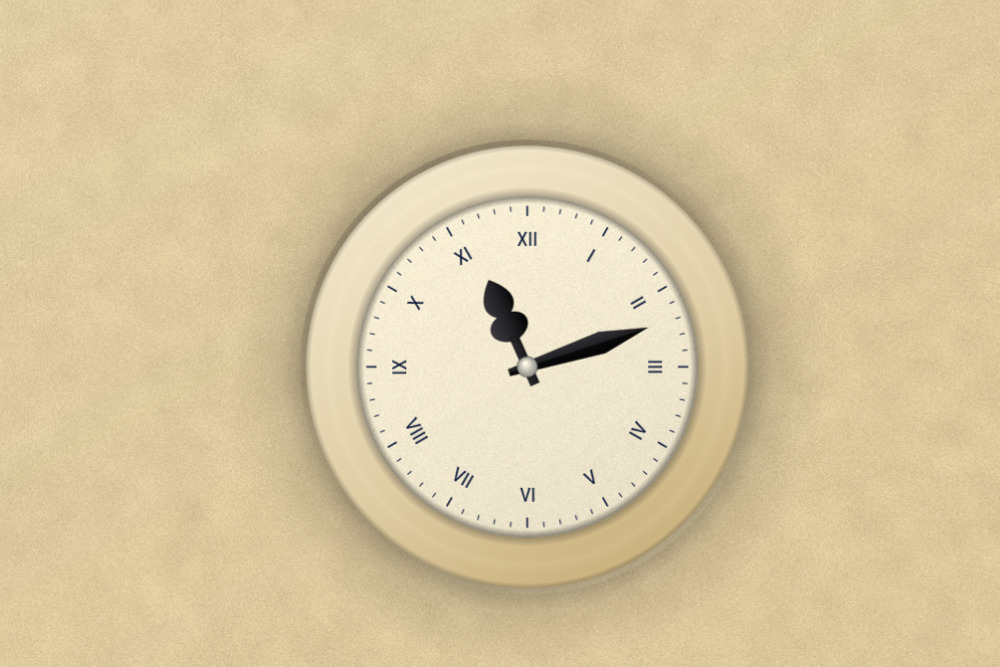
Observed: 11:12
